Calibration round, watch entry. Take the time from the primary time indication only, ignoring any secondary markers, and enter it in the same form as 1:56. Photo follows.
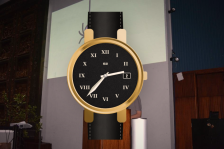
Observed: 2:37
